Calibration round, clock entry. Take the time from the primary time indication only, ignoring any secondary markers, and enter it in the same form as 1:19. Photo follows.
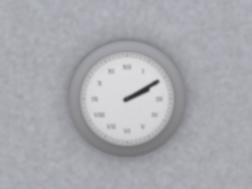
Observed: 2:10
